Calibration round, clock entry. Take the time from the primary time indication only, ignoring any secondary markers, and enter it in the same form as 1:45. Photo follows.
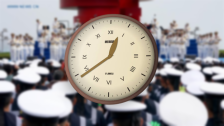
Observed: 12:39
